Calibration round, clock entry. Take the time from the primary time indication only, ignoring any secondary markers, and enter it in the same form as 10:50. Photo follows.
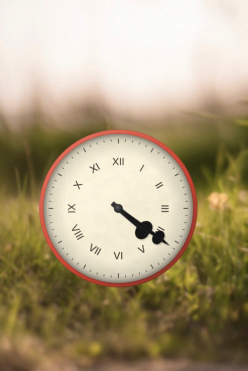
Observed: 4:21
